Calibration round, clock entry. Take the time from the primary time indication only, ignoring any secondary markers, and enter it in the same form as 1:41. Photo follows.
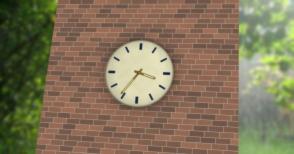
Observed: 3:36
